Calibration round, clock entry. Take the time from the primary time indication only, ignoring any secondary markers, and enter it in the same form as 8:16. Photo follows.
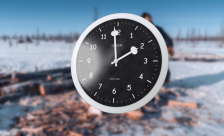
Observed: 1:59
